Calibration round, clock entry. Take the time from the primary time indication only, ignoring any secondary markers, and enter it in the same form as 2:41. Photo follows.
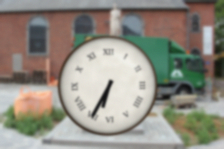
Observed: 6:35
